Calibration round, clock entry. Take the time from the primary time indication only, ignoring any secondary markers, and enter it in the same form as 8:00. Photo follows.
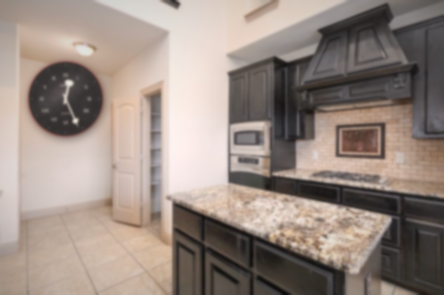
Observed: 12:26
